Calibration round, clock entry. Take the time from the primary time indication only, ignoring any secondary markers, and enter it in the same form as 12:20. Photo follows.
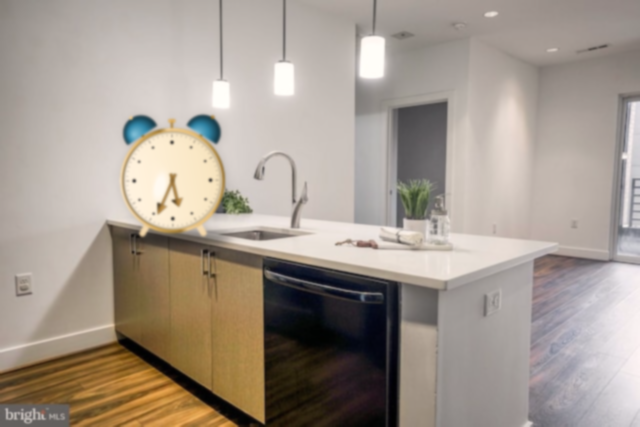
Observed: 5:34
